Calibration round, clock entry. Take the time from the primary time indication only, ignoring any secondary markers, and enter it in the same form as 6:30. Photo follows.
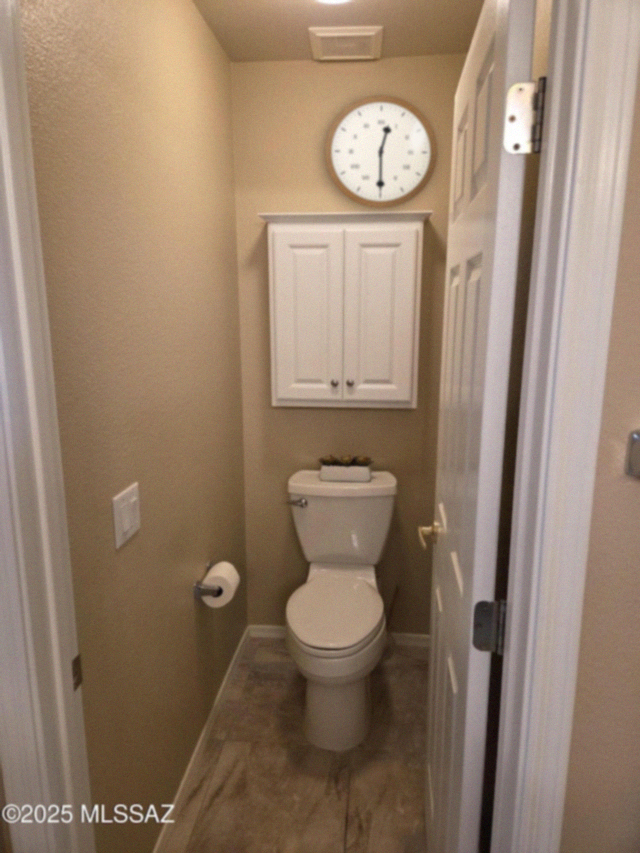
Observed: 12:30
